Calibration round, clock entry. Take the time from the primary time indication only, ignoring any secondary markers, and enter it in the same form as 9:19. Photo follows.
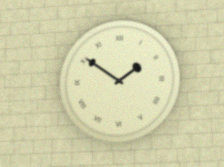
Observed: 1:51
